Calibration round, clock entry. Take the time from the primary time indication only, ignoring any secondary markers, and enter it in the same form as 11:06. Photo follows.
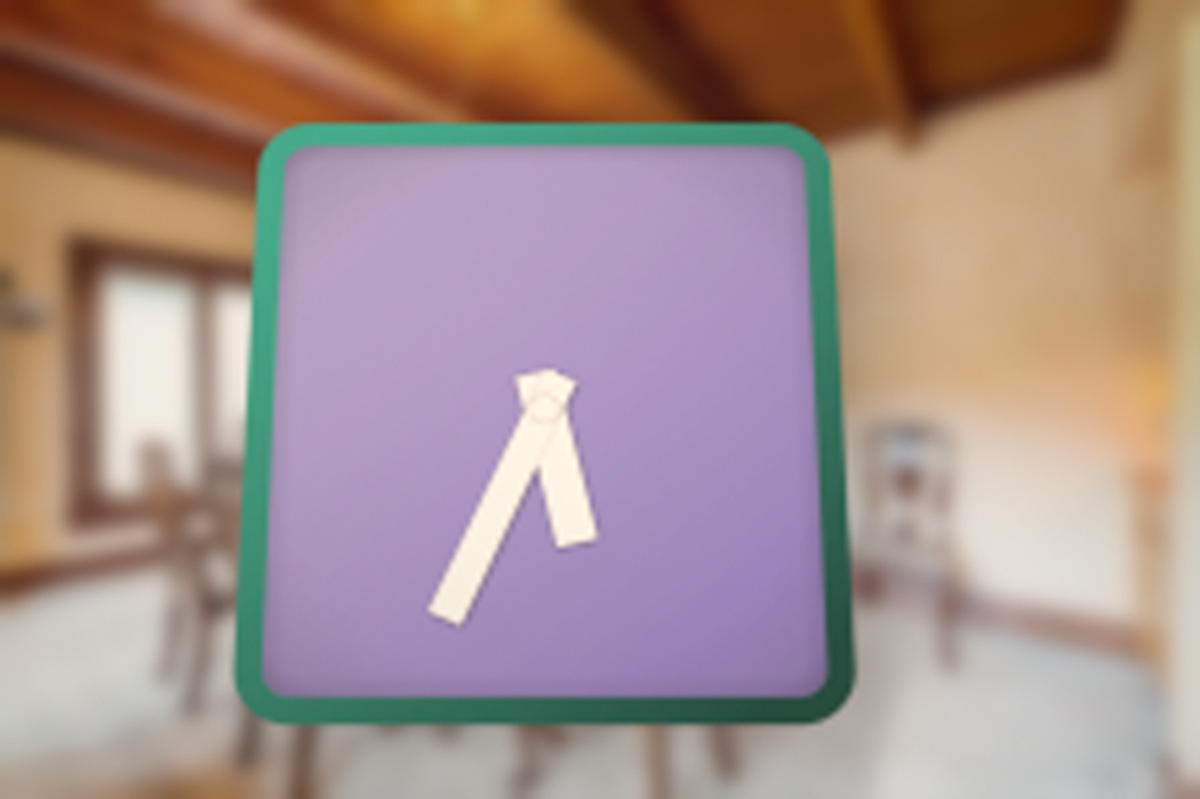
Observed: 5:34
